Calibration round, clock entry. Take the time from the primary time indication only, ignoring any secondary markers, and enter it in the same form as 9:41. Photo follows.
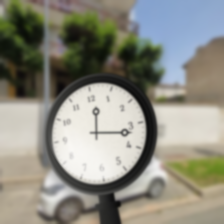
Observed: 12:17
